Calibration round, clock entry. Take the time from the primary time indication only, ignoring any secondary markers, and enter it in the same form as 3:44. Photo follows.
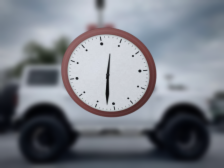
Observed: 12:32
